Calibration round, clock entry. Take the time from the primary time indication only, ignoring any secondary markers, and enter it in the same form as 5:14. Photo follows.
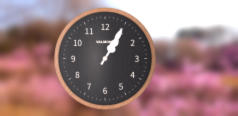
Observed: 1:05
